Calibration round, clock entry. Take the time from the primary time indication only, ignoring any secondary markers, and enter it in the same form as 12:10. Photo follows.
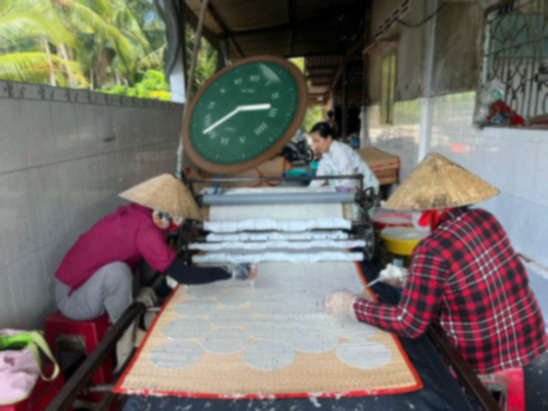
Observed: 2:37
